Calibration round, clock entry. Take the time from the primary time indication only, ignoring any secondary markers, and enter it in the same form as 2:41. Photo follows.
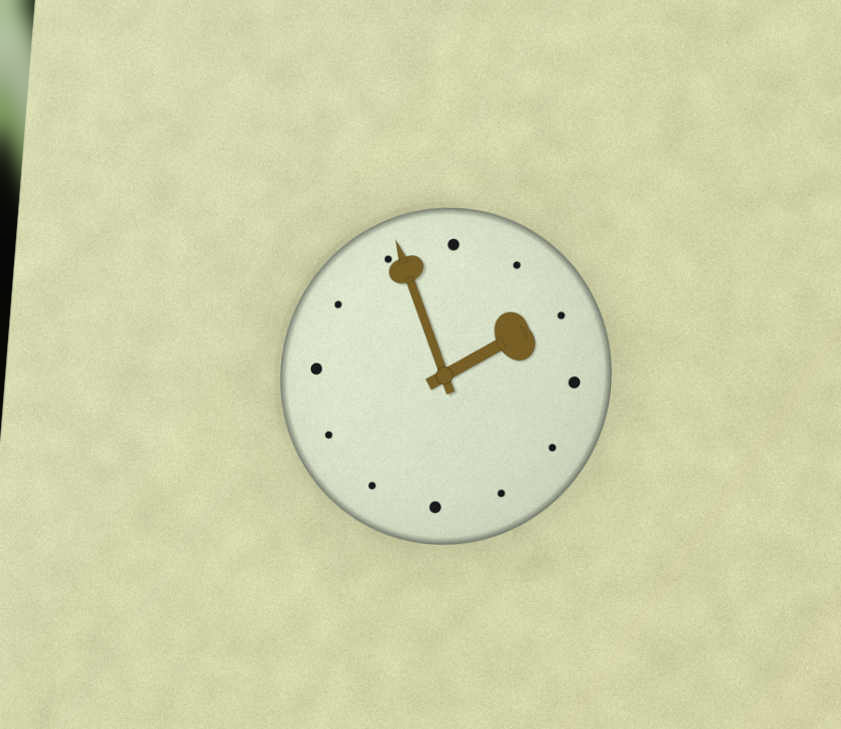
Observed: 1:56
